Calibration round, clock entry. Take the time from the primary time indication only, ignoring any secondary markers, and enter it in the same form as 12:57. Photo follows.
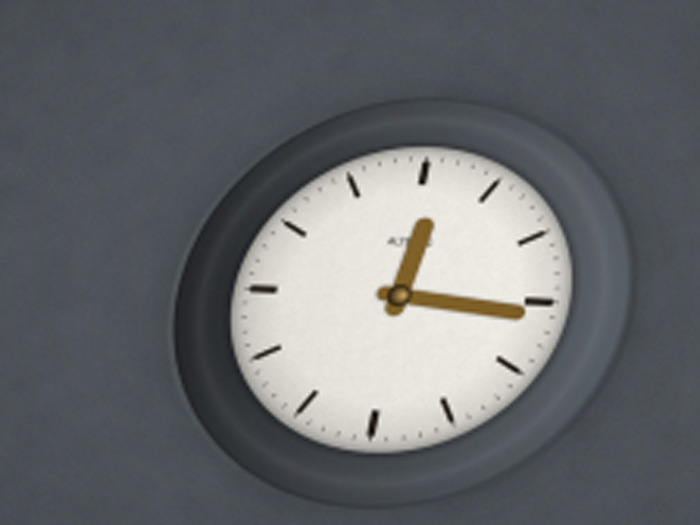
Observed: 12:16
